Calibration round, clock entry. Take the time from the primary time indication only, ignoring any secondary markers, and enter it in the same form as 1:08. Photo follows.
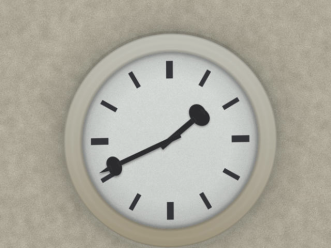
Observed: 1:41
